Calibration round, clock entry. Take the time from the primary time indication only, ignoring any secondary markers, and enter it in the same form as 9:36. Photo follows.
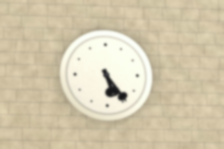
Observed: 5:24
